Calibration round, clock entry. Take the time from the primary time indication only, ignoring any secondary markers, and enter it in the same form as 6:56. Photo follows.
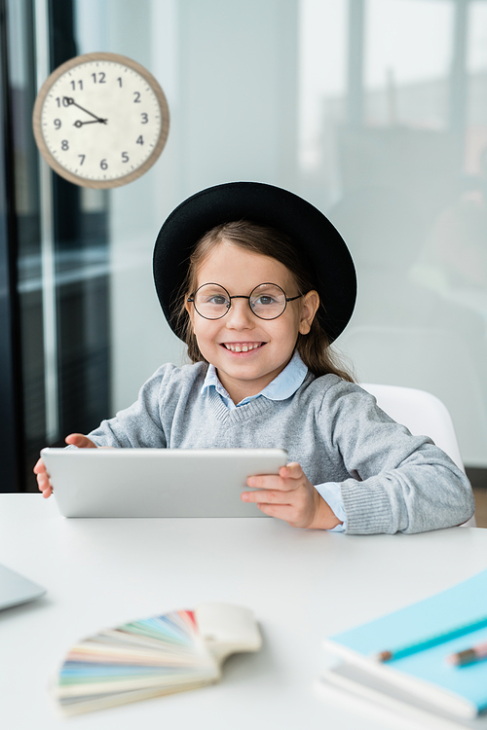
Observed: 8:51
